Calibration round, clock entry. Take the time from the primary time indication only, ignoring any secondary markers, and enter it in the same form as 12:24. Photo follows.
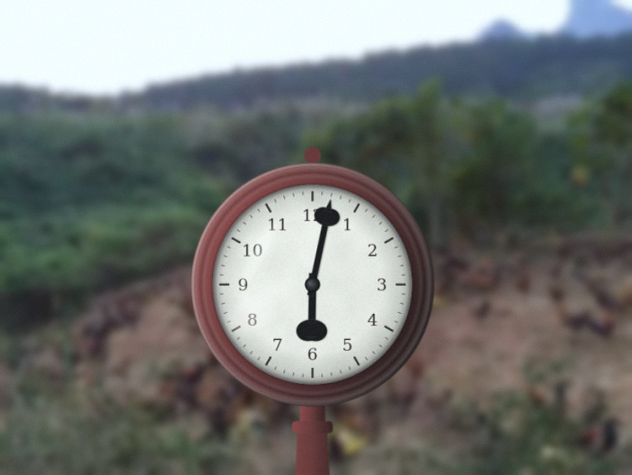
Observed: 6:02
